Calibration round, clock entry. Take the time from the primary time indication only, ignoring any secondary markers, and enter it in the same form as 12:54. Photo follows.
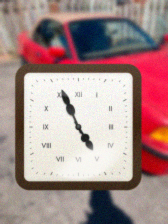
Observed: 4:56
